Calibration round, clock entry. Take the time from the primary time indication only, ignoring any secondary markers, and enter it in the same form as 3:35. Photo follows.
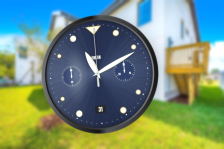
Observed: 11:11
